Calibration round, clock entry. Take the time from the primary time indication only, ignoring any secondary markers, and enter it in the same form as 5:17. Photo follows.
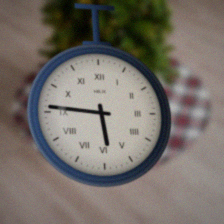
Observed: 5:46
